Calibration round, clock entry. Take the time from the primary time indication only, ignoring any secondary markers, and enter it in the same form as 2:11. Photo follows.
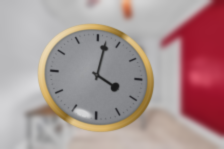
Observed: 4:02
